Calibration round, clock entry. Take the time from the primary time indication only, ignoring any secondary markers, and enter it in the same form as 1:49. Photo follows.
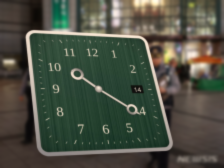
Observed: 10:21
